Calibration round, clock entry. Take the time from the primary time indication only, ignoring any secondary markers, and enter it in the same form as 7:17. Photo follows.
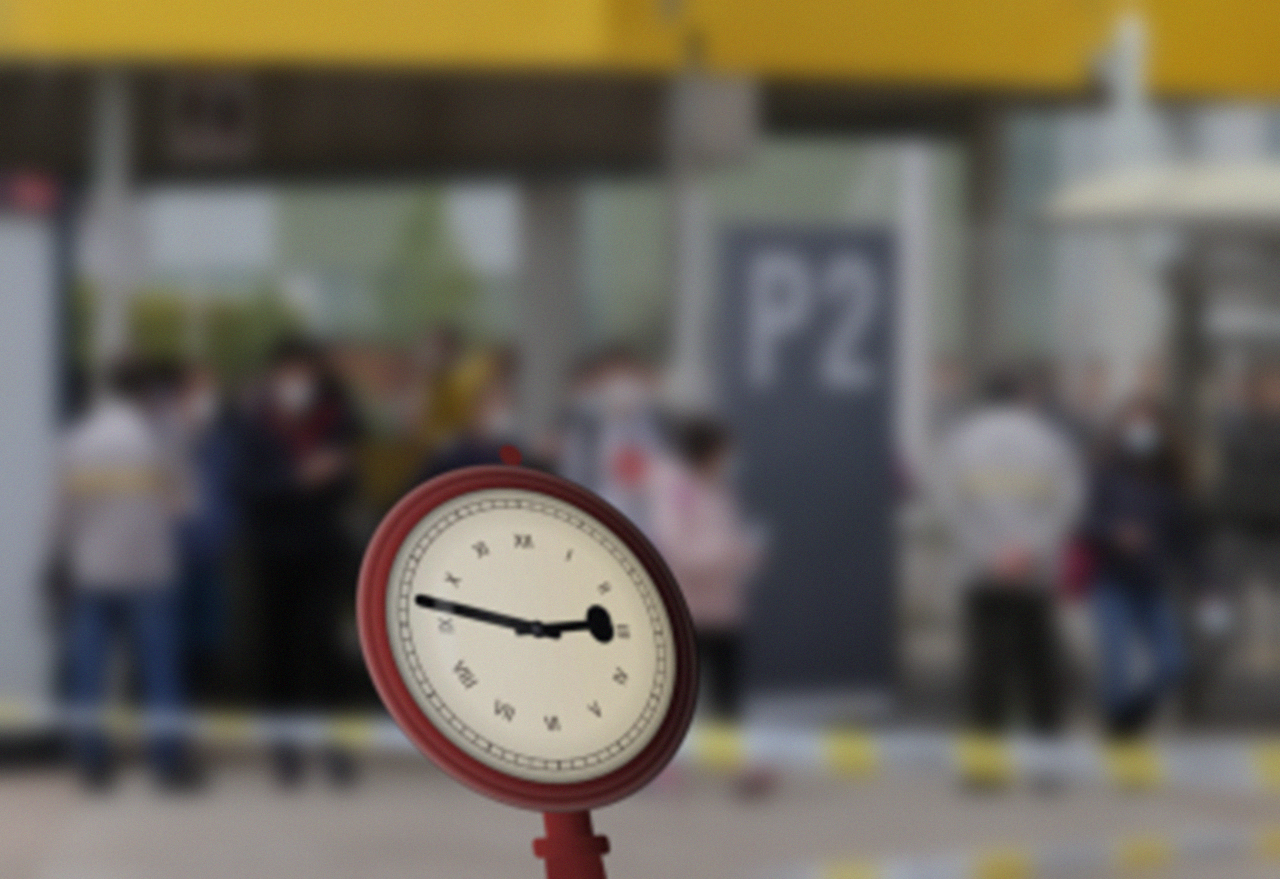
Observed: 2:47
